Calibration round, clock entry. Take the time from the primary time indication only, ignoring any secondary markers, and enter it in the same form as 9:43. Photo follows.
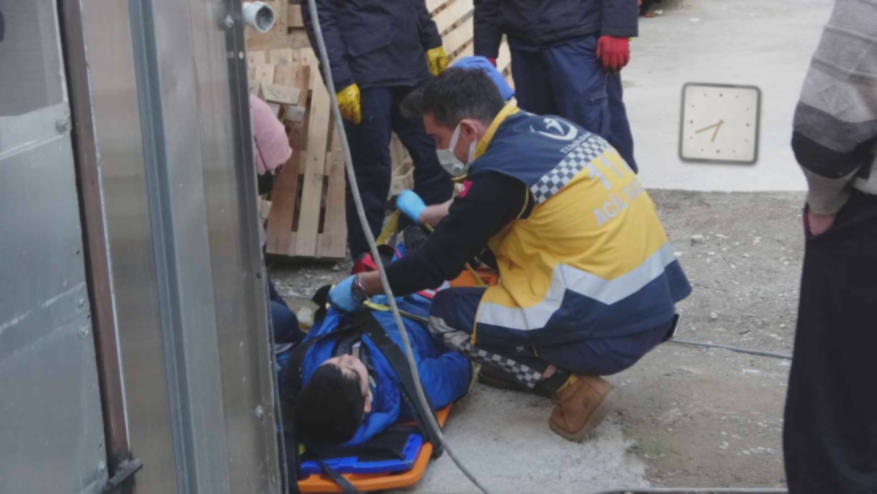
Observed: 6:41
